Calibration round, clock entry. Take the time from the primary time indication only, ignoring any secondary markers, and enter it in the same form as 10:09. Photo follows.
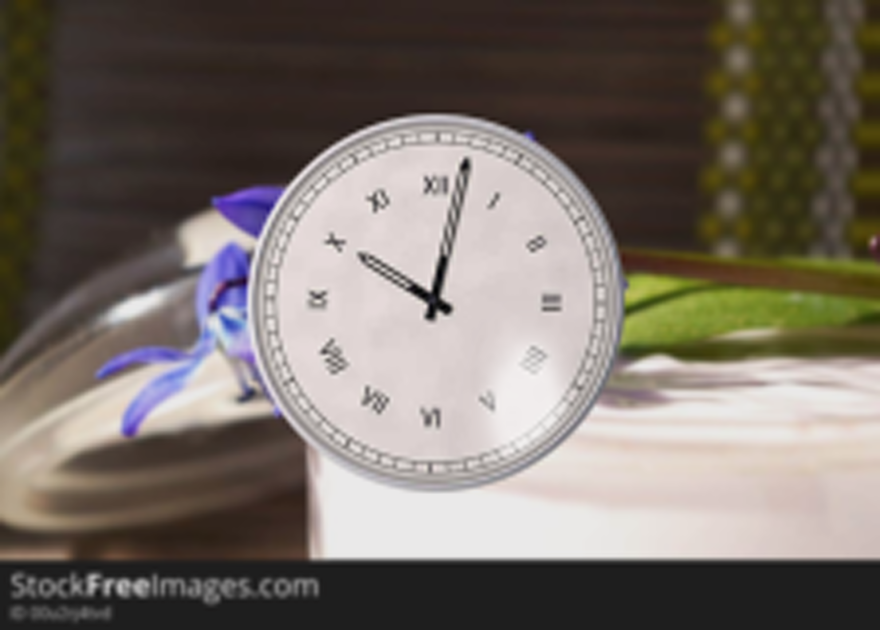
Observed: 10:02
